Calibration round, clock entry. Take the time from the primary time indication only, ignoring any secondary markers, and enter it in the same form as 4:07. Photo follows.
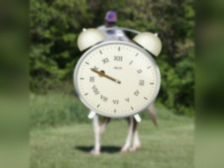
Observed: 9:49
